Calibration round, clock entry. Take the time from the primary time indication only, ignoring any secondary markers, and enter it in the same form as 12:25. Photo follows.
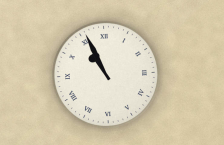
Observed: 10:56
